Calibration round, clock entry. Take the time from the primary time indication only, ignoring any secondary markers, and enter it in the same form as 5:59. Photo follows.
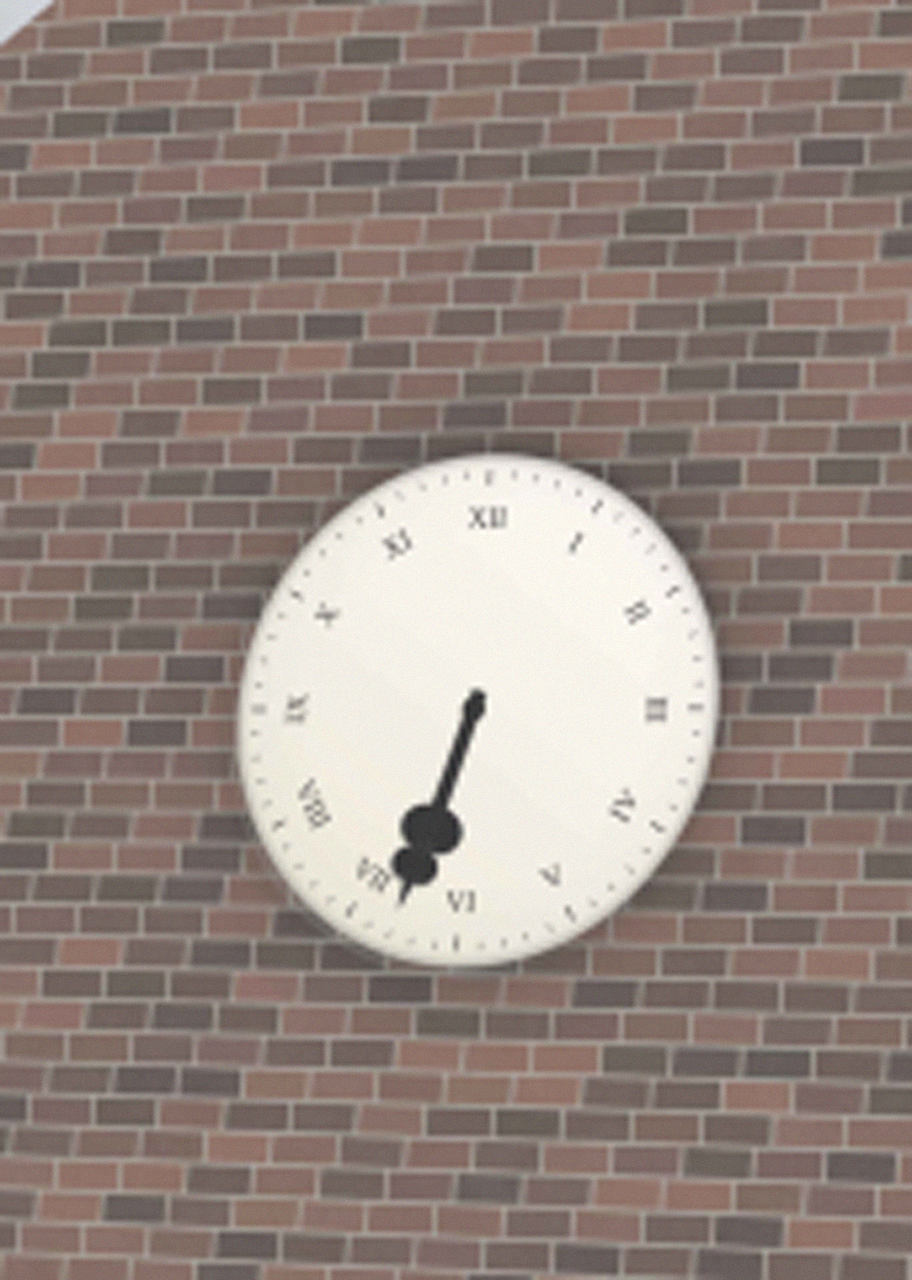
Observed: 6:33
